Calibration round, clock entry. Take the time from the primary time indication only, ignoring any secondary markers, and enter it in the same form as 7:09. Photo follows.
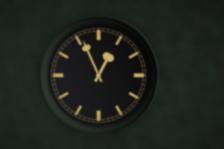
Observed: 12:56
